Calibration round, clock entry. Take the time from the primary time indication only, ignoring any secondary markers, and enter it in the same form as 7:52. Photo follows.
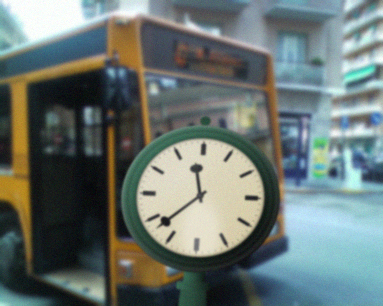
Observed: 11:38
